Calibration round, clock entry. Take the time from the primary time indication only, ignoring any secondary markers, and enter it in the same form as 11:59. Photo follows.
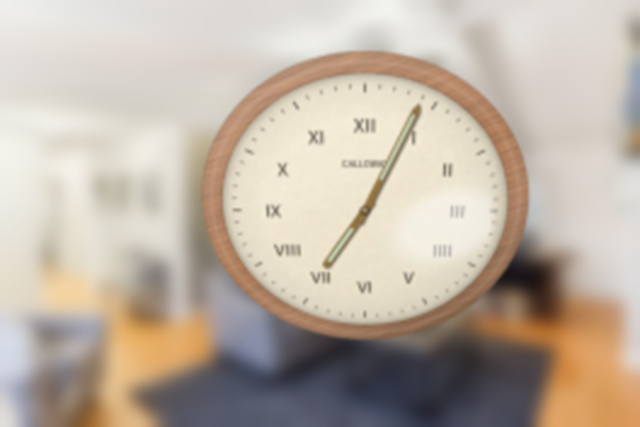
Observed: 7:04
